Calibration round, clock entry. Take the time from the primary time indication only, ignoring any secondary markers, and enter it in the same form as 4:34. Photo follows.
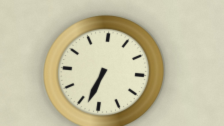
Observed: 6:33
